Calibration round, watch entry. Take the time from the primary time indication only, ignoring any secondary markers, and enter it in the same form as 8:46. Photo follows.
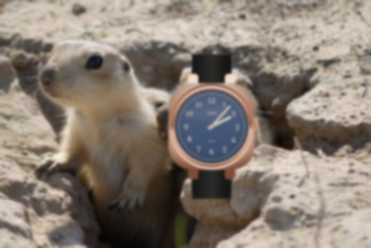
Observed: 2:07
